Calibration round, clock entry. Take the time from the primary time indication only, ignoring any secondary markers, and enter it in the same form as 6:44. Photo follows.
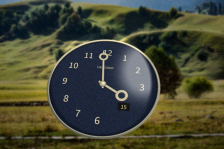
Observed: 3:59
